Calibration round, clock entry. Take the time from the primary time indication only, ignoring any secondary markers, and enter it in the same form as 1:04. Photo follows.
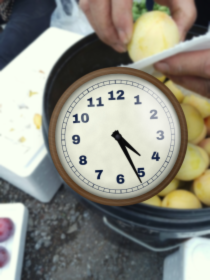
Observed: 4:26
